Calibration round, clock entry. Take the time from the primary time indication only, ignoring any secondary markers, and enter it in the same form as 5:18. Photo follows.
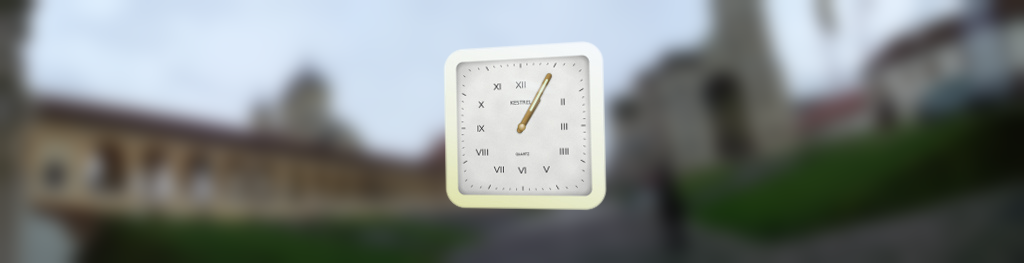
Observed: 1:05
